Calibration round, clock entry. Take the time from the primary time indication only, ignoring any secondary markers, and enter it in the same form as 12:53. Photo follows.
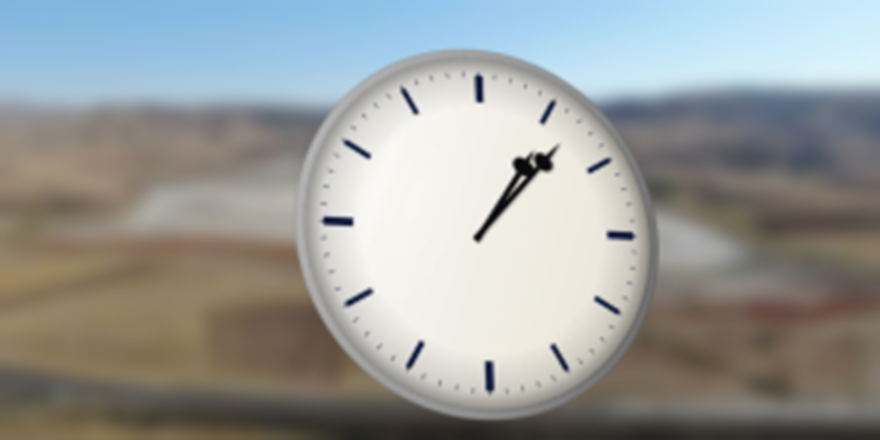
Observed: 1:07
